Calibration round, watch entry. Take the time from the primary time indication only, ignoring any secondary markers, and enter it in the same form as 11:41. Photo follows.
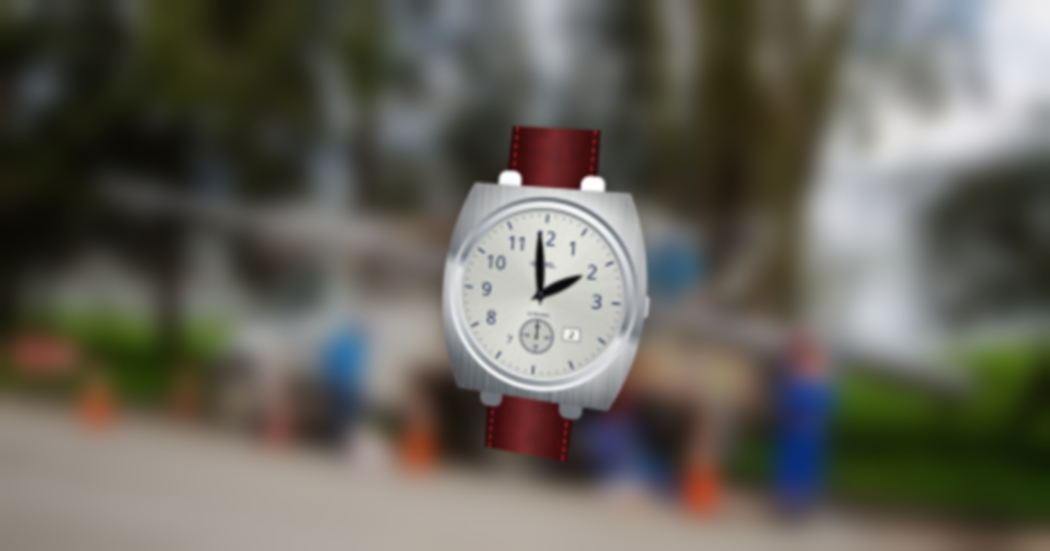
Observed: 1:59
